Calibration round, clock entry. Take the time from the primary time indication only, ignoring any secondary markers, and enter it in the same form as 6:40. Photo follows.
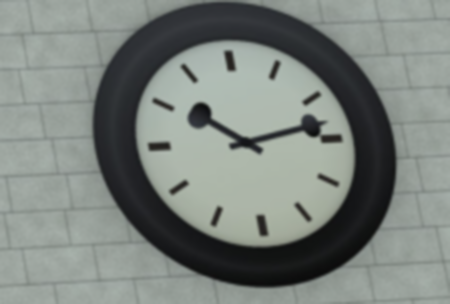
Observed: 10:13
